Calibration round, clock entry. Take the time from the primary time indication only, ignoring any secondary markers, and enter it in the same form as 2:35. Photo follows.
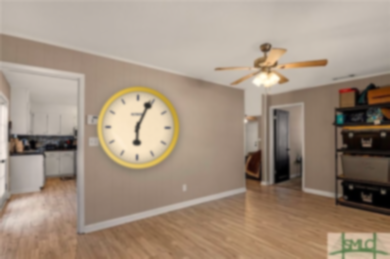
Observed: 6:04
